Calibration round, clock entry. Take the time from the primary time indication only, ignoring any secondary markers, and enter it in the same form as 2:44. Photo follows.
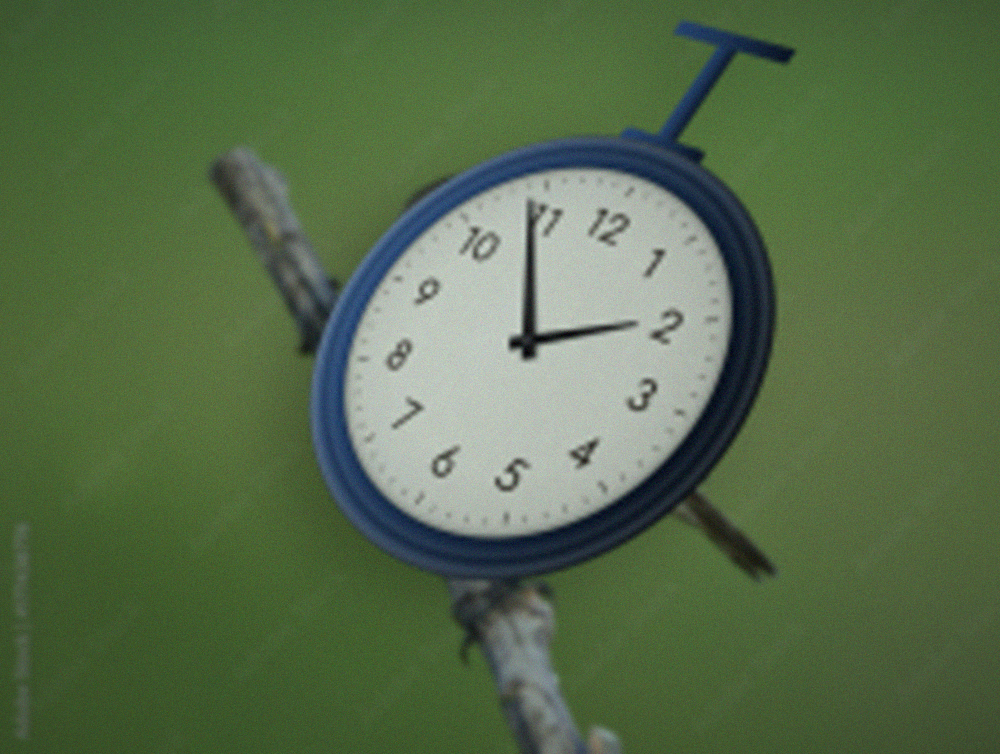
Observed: 1:54
